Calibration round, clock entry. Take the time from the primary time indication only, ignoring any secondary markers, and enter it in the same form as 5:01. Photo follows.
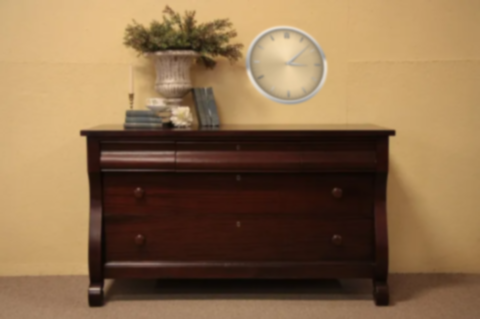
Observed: 3:08
